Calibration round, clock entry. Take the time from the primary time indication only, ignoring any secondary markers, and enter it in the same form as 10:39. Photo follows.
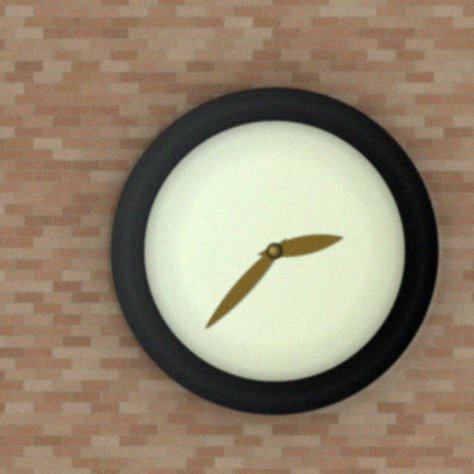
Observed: 2:37
